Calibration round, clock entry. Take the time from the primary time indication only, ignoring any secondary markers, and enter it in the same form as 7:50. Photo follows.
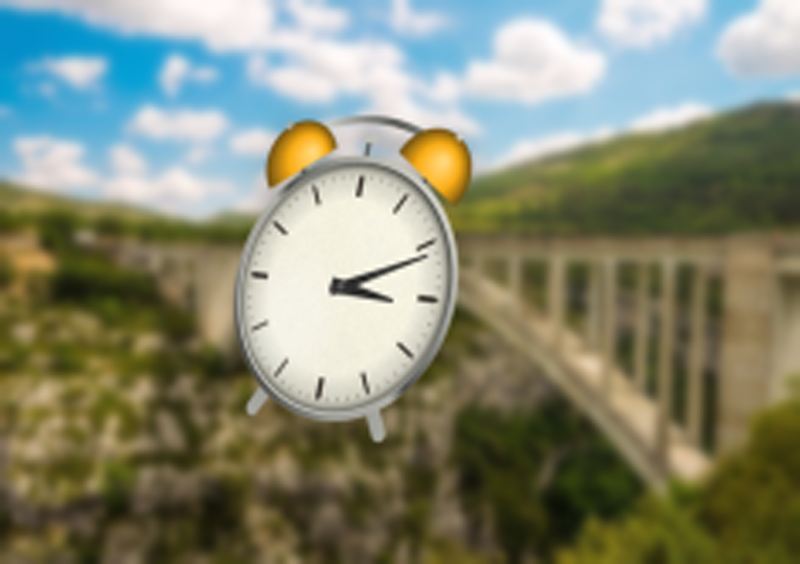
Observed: 3:11
